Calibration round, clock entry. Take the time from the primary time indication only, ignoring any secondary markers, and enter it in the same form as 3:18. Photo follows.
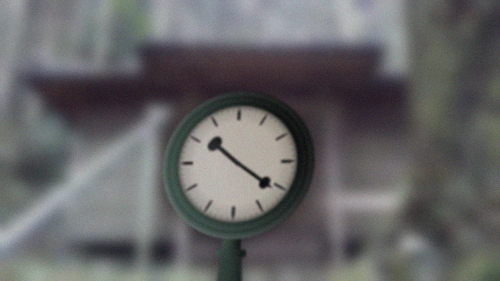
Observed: 10:21
